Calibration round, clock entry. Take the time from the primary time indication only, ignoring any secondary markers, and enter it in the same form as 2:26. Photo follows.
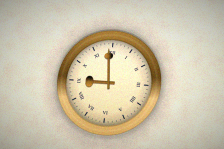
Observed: 8:59
